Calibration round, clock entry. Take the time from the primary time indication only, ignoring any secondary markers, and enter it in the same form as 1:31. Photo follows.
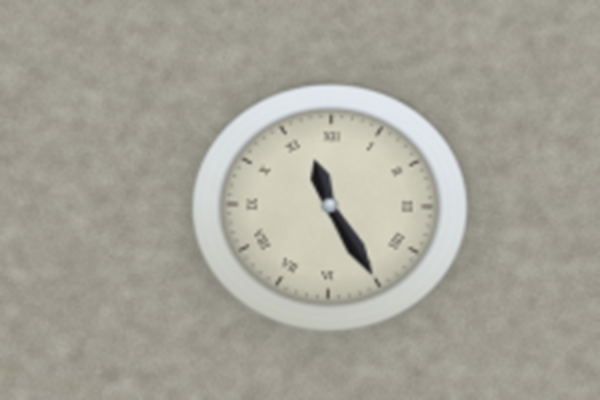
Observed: 11:25
